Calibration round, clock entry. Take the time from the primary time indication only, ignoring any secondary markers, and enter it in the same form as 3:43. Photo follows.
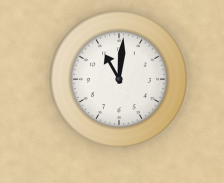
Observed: 11:01
